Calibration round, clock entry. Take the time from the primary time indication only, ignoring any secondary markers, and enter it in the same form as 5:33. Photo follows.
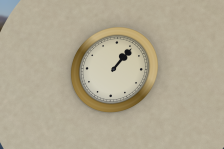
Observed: 1:06
